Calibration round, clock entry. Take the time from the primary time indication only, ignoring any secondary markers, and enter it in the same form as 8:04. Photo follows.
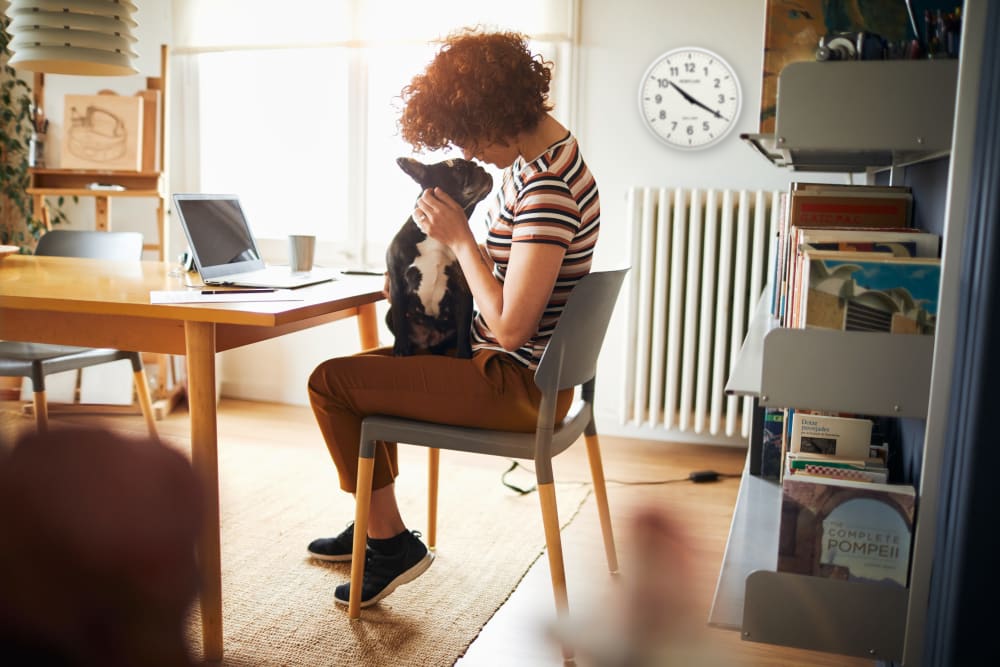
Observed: 10:20
